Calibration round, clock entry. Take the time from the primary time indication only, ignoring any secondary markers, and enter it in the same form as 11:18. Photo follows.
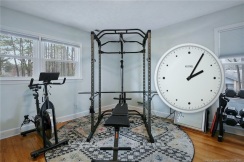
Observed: 2:05
